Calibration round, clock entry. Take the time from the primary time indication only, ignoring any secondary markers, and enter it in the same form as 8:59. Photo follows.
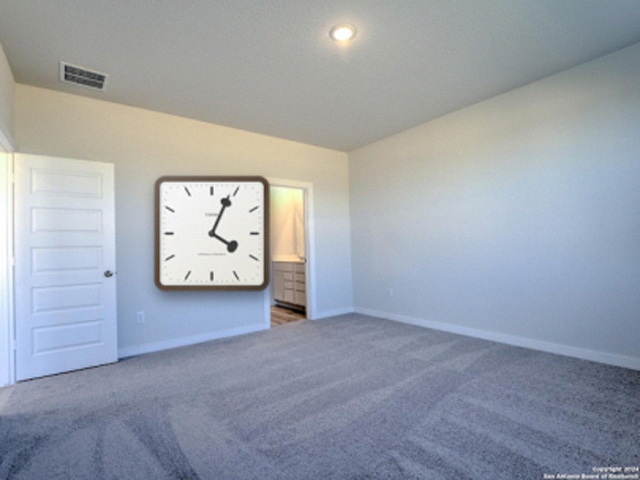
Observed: 4:04
